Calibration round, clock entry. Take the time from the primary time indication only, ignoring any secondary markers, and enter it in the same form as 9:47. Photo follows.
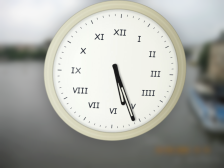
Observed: 5:26
